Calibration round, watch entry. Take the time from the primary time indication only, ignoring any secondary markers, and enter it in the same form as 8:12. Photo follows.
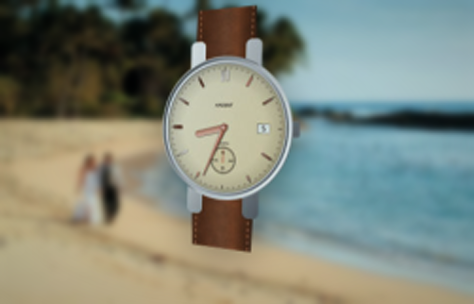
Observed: 8:34
